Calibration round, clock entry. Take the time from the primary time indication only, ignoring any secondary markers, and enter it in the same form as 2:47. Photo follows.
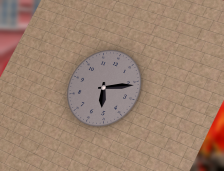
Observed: 5:11
